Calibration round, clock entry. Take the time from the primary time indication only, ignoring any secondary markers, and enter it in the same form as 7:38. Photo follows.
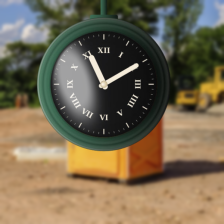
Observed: 11:10
